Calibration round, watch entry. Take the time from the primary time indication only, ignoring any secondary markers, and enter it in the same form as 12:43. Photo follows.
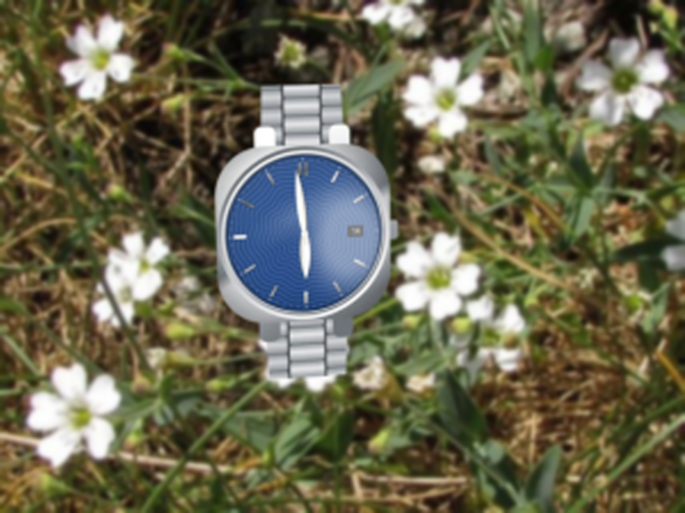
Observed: 5:59
